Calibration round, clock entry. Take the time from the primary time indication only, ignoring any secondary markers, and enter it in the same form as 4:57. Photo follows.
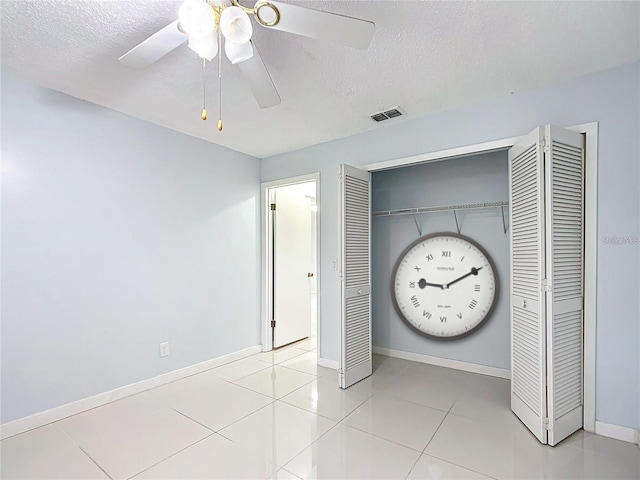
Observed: 9:10
